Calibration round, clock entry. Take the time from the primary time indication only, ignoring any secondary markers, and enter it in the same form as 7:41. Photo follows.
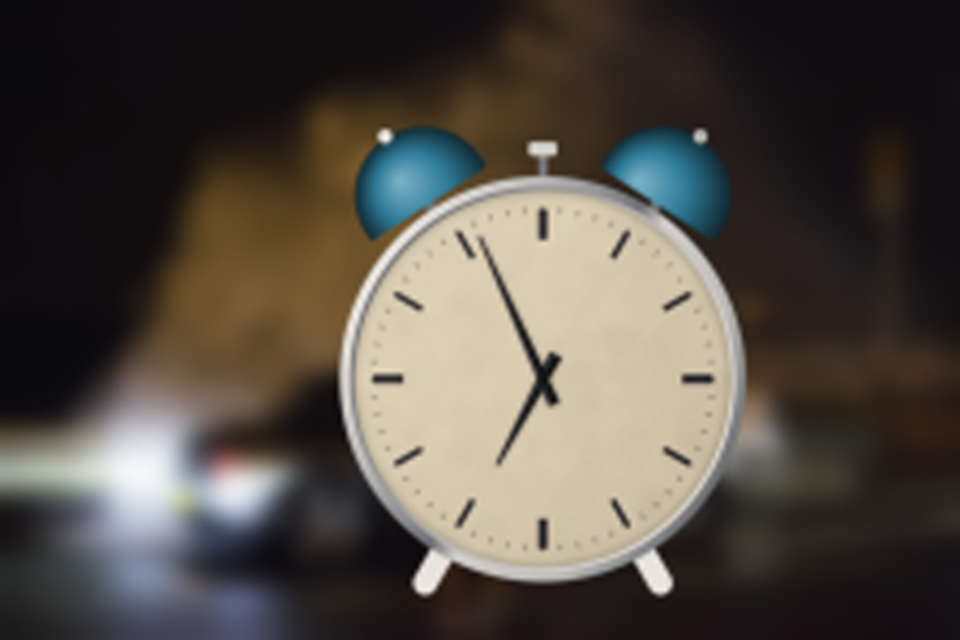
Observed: 6:56
